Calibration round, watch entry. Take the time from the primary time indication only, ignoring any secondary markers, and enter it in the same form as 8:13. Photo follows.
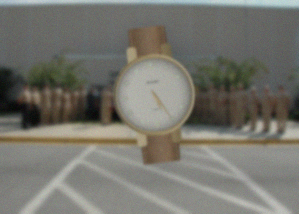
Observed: 5:25
